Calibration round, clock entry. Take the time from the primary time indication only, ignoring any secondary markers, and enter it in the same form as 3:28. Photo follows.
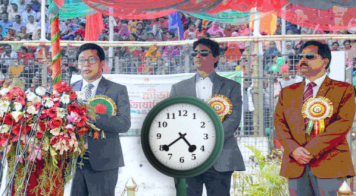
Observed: 4:39
